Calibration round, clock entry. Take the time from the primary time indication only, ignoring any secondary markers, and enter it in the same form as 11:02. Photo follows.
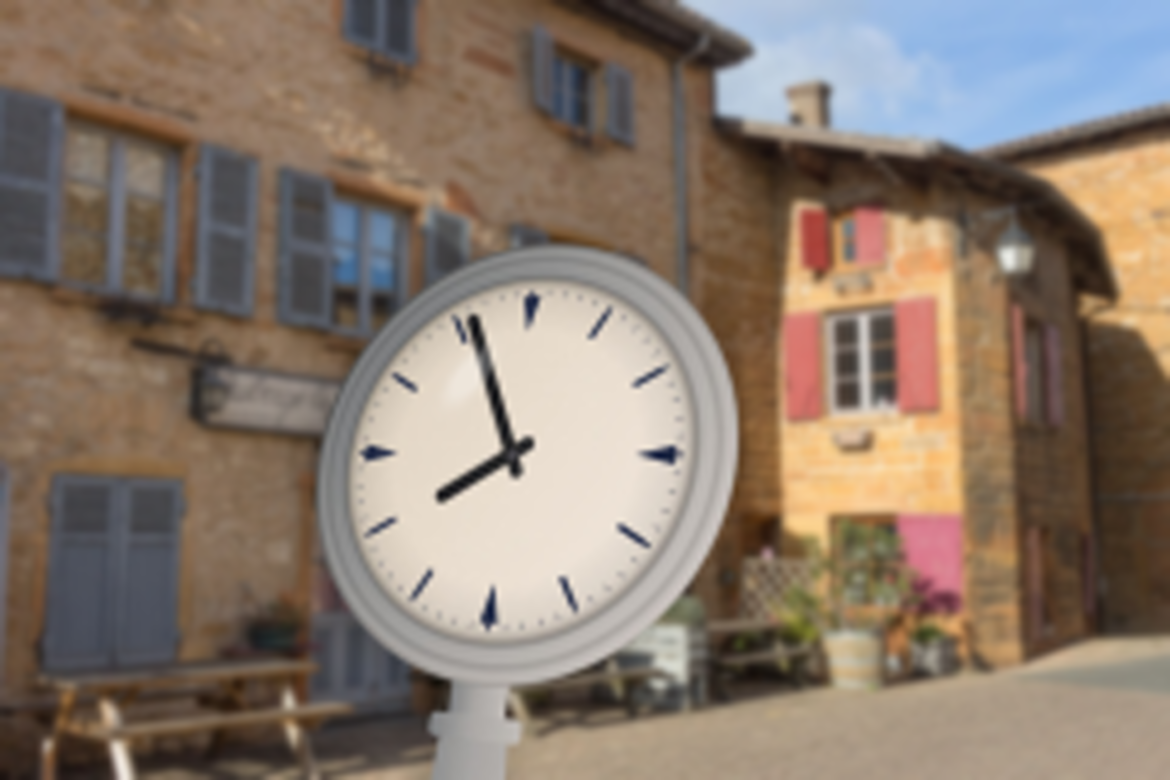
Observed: 7:56
